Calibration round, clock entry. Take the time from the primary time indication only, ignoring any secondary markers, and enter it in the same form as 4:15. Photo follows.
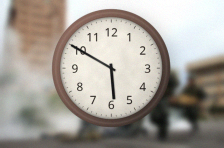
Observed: 5:50
